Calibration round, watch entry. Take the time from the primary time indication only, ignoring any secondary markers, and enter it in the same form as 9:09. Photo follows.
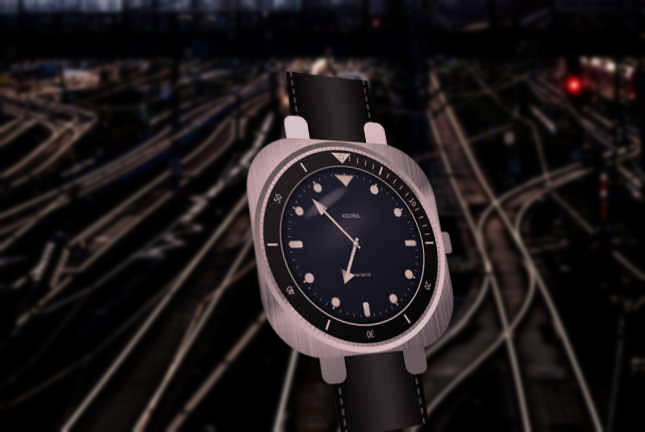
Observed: 6:53
